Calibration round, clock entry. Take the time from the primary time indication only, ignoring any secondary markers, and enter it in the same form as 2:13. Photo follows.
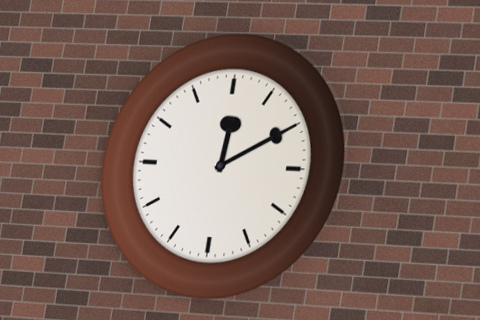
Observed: 12:10
